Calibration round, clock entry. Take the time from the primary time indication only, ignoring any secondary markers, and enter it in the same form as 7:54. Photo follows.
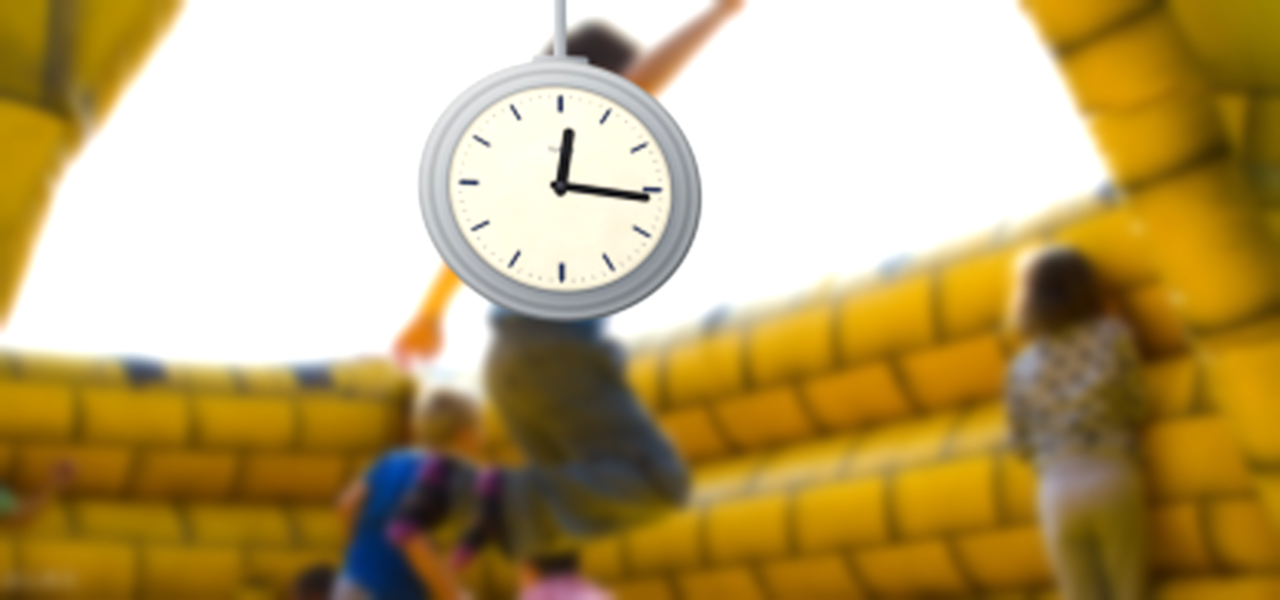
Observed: 12:16
